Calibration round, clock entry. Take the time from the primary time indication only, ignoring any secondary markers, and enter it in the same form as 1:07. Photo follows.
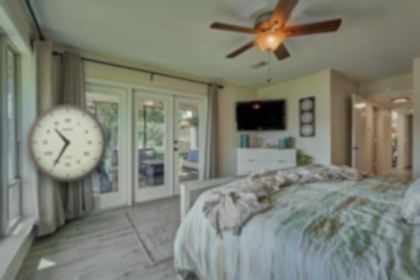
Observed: 10:35
